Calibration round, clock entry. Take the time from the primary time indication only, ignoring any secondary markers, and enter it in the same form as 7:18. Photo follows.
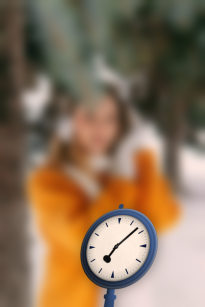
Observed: 7:08
